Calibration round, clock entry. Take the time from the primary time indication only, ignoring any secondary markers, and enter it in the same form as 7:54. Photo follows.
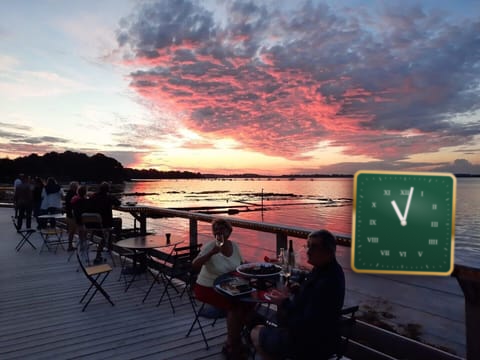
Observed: 11:02
